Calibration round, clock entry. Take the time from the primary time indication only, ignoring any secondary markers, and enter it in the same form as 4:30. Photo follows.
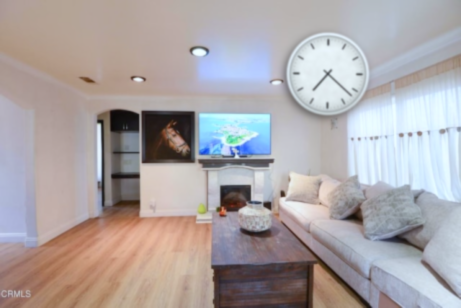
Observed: 7:22
